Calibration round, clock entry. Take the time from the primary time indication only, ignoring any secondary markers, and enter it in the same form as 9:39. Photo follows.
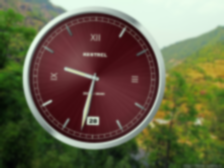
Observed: 9:32
